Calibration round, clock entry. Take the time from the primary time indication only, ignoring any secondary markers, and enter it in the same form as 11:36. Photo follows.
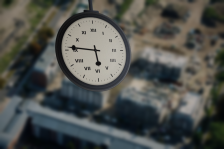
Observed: 5:46
